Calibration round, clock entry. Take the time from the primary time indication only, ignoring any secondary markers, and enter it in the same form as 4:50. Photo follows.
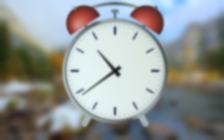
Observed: 10:39
